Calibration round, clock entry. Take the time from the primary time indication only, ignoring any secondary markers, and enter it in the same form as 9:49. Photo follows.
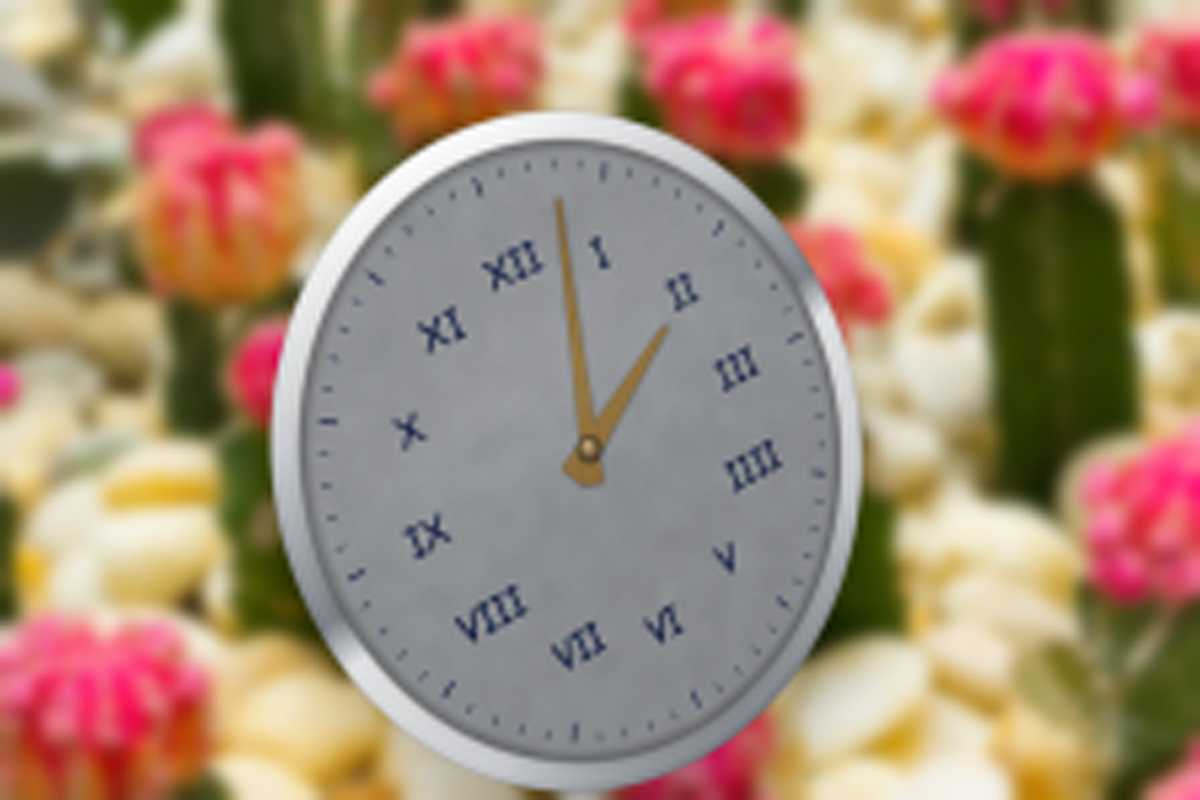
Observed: 2:03
